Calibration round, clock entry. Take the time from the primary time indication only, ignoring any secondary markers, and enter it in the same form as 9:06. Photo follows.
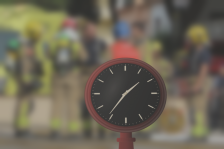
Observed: 1:36
